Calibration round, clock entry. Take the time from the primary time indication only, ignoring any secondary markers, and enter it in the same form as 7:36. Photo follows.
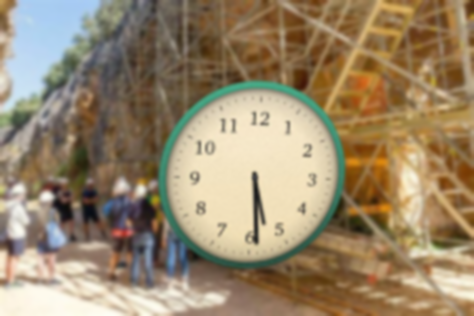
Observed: 5:29
